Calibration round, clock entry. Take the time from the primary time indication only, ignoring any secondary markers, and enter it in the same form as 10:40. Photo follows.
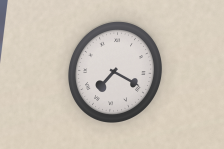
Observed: 7:19
